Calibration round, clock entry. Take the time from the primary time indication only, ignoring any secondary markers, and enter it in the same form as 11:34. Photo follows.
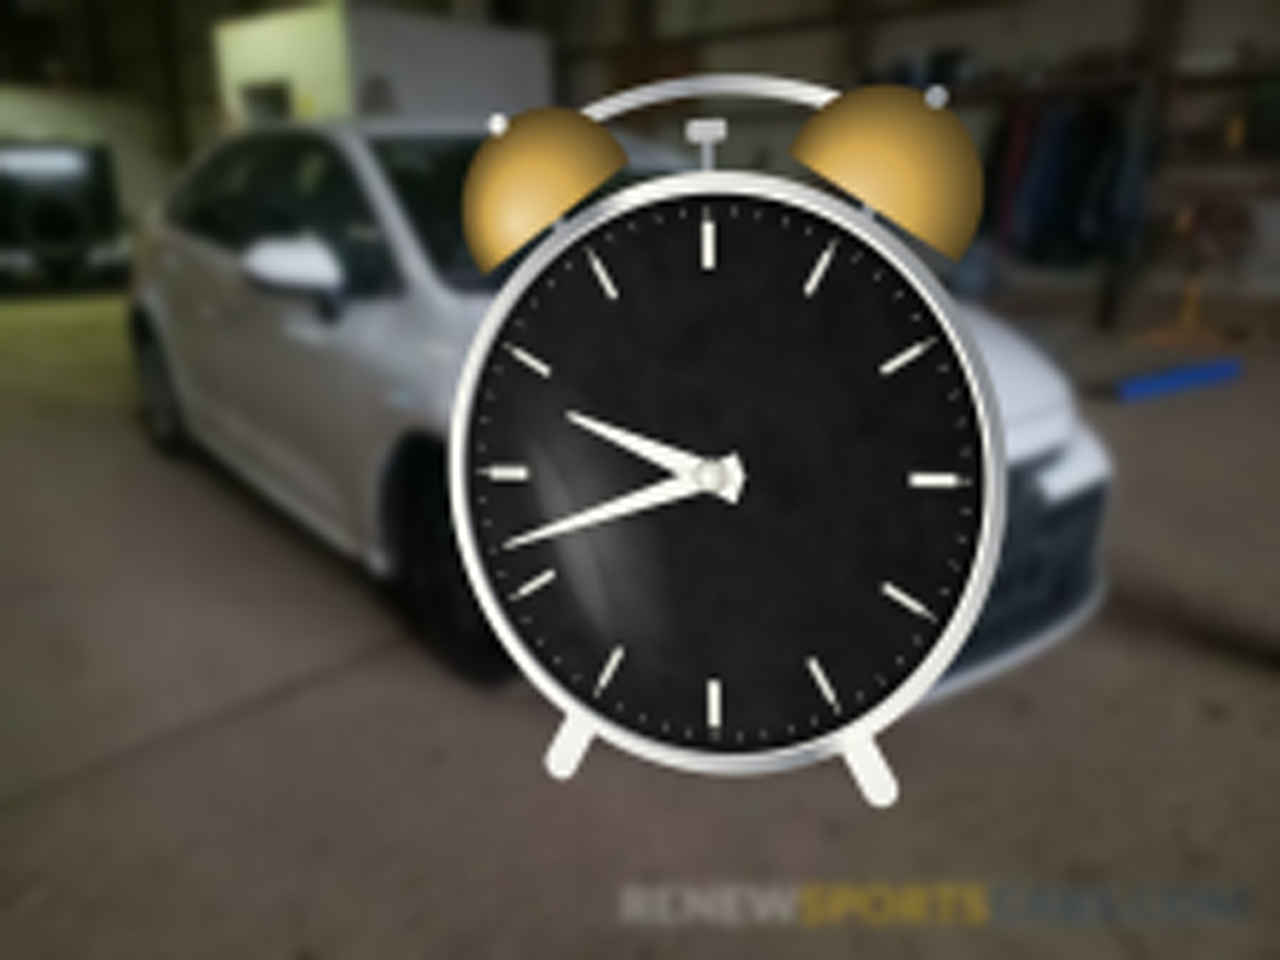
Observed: 9:42
